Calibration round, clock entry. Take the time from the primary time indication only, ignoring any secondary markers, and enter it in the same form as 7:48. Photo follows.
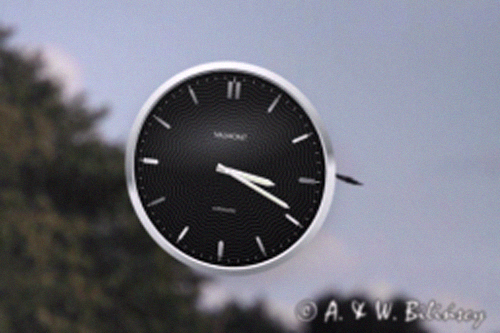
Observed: 3:19
